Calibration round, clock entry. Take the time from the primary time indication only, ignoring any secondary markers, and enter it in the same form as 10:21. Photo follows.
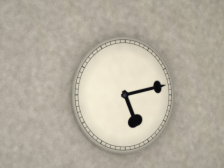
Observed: 5:13
